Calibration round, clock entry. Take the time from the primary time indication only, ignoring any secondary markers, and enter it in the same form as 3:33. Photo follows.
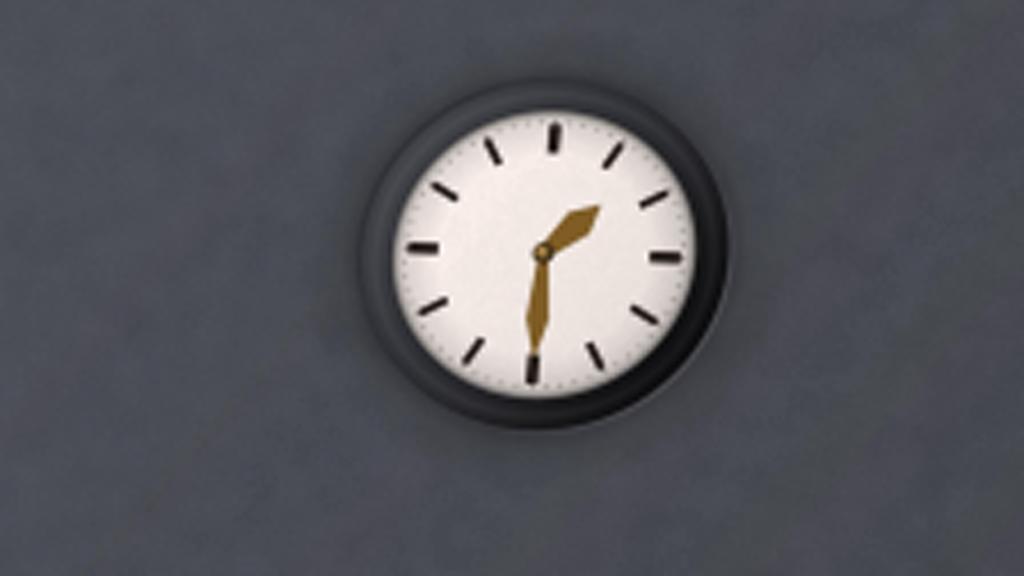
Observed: 1:30
